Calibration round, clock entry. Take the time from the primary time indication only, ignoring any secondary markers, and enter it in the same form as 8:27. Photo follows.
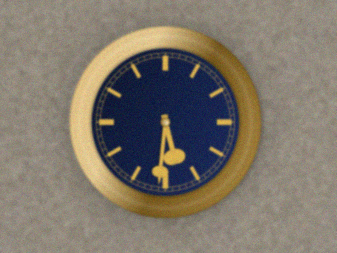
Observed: 5:31
